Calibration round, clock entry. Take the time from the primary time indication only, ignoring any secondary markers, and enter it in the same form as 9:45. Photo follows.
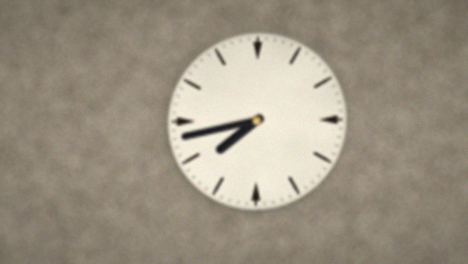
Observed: 7:43
